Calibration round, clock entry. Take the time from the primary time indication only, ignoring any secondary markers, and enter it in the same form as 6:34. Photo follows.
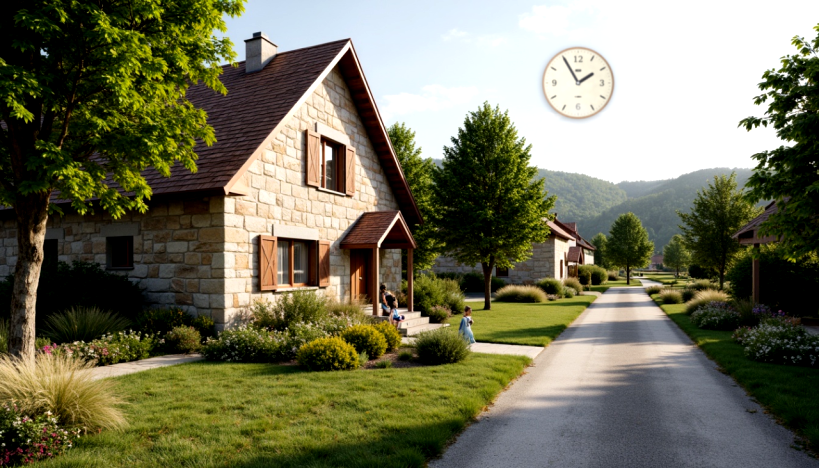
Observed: 1:55
